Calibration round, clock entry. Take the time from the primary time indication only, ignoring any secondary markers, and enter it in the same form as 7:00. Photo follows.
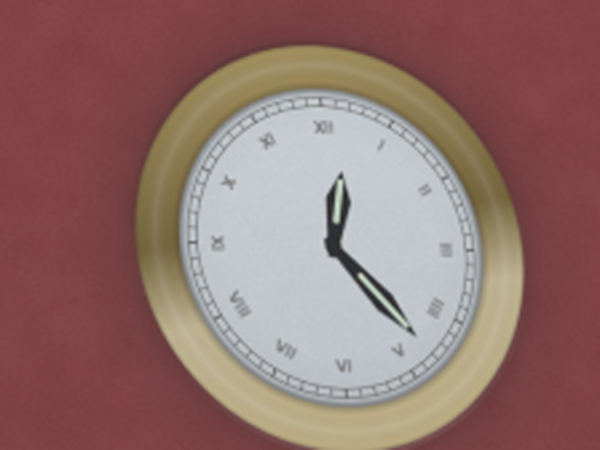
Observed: 12:23
